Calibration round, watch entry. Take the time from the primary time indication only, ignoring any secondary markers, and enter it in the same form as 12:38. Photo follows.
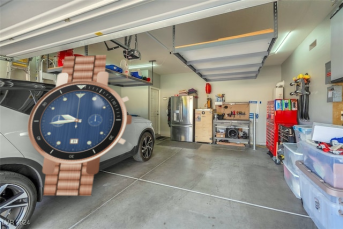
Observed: 9:44
